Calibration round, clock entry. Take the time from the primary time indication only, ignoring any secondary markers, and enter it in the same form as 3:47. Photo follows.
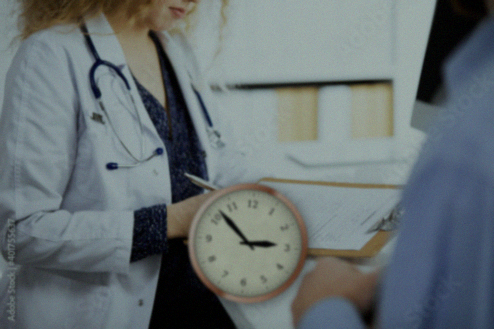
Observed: 2:52
